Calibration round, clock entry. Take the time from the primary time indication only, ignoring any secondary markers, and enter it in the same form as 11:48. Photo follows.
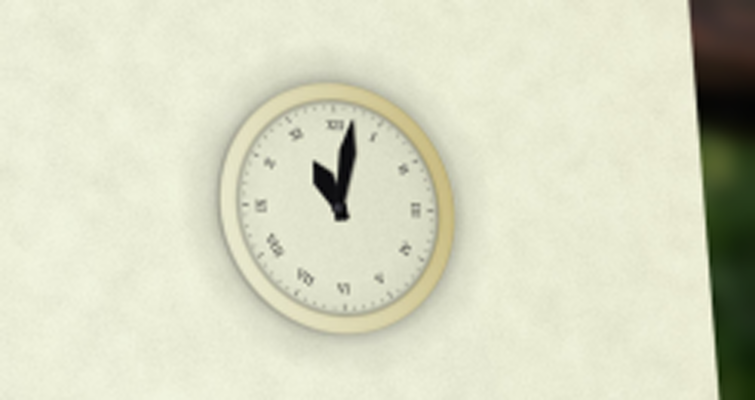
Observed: 11:02
